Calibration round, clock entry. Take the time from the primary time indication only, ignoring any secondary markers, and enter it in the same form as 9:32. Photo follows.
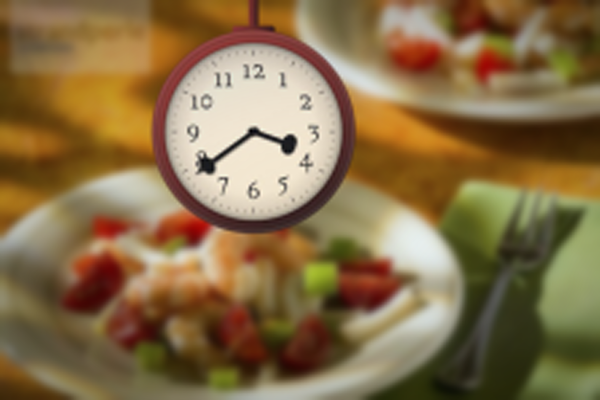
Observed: 3:39
